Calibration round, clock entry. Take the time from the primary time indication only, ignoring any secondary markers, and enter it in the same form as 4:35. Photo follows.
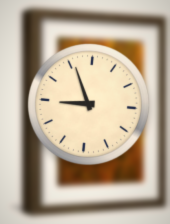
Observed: 8:56
